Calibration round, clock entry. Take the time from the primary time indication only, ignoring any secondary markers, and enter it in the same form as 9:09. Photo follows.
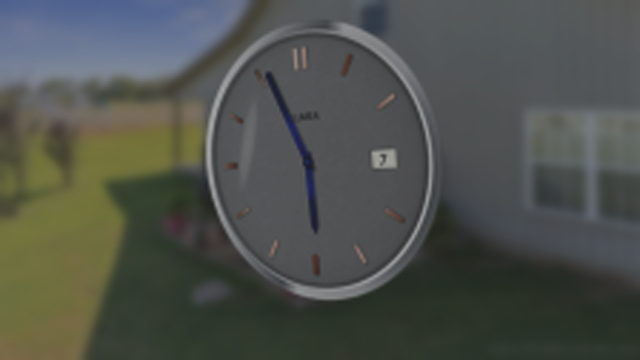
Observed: 5:56
